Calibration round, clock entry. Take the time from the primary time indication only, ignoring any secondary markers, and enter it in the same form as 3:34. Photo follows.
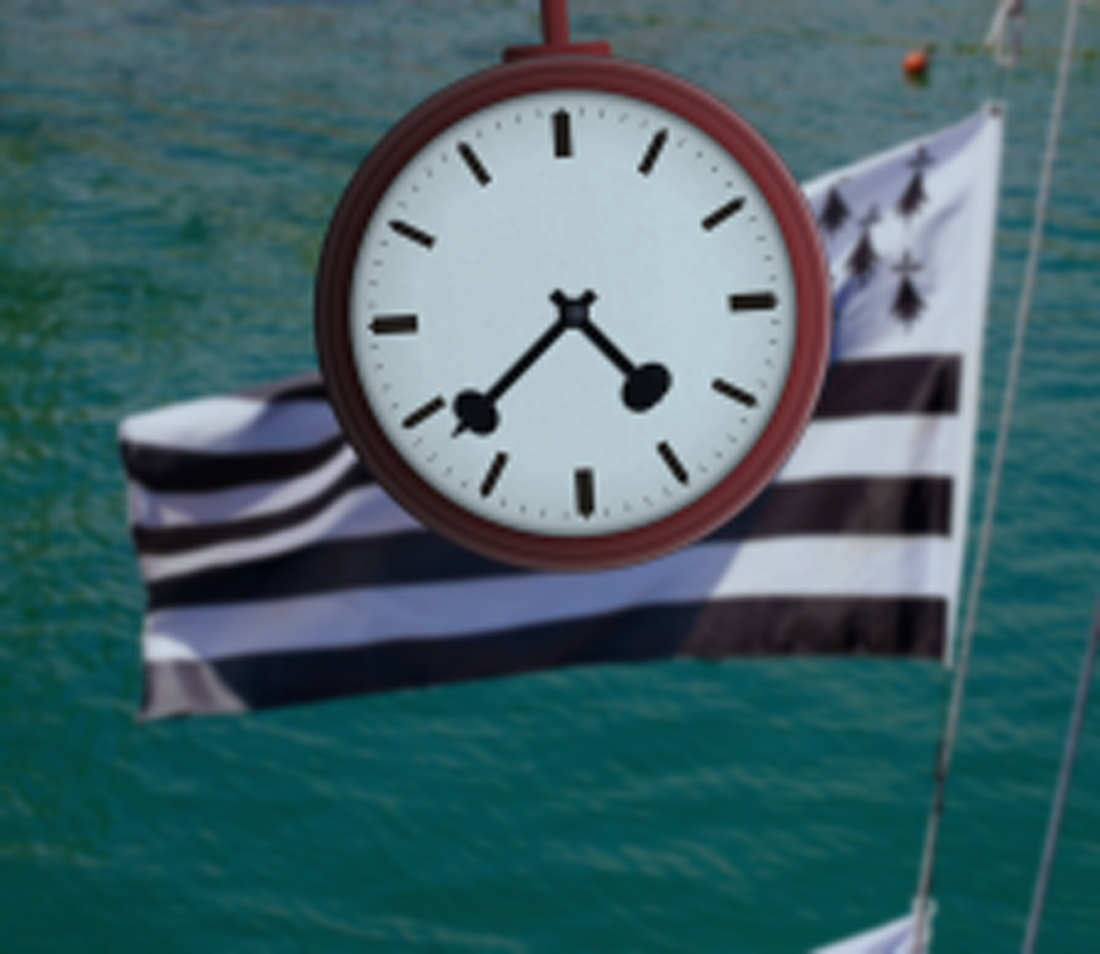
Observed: 4:38
